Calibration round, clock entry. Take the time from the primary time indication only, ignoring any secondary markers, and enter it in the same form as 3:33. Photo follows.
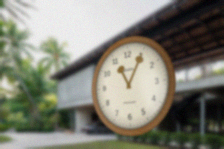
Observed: 11:05
